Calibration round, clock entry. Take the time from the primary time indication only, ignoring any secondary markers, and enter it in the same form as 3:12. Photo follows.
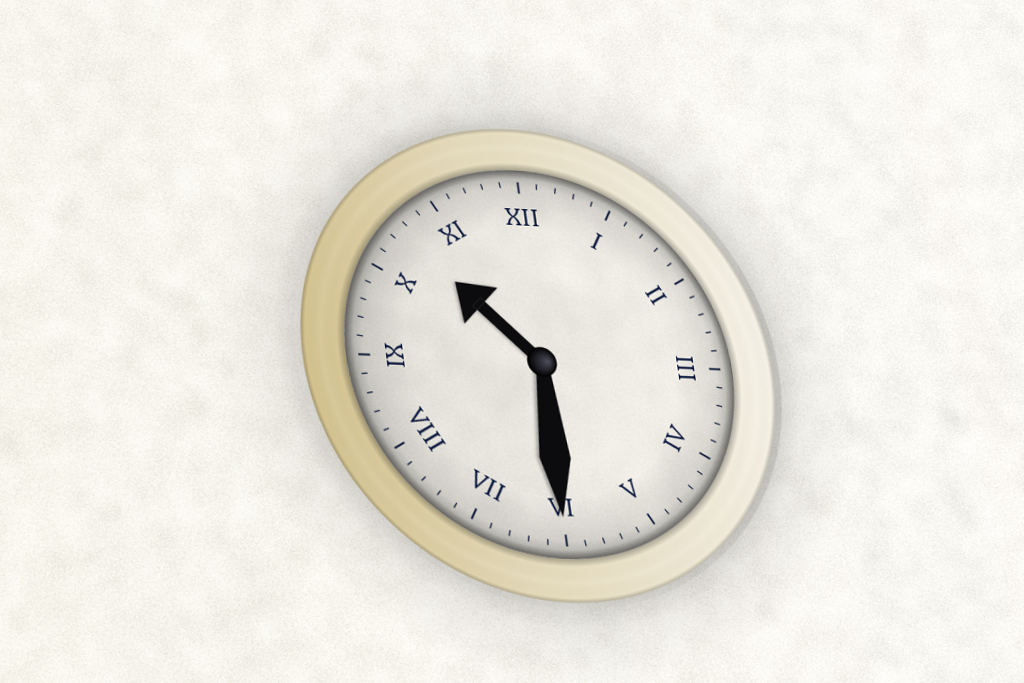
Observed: 10:30
